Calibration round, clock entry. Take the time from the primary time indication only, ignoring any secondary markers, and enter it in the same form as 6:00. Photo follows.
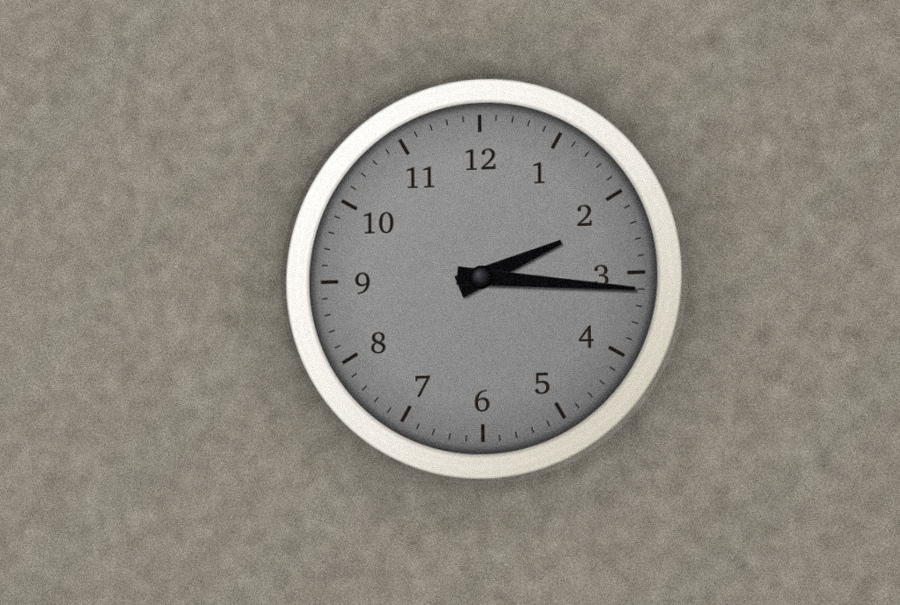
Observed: 2:16
